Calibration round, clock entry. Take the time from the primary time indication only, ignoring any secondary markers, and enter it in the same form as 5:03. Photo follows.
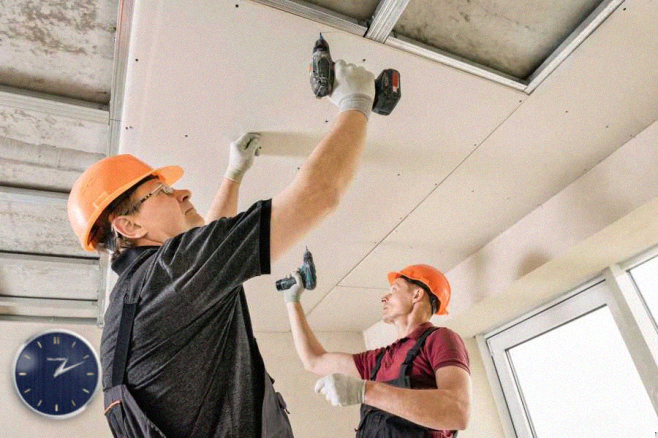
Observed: 1:11
